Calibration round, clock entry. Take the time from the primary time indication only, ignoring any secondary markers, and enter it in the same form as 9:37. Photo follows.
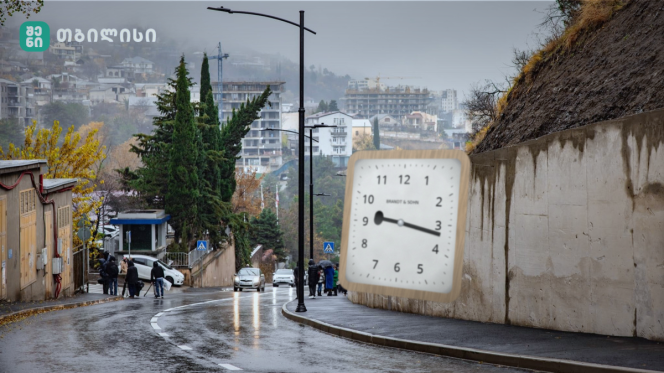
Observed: 9:17
